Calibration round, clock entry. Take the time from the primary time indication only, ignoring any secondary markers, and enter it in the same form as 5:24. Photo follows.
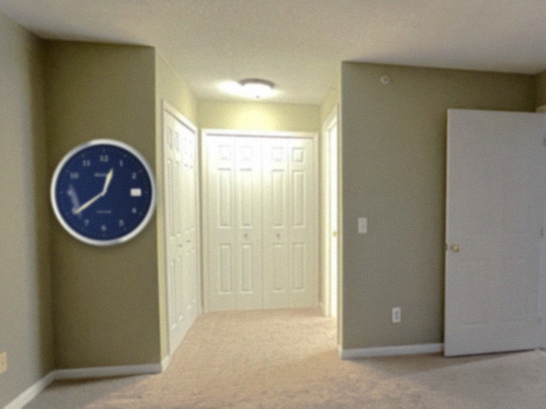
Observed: 12:39
